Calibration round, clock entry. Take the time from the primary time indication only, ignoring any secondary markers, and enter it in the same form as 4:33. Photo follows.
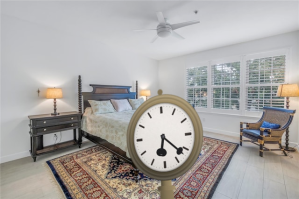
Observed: 6:22
